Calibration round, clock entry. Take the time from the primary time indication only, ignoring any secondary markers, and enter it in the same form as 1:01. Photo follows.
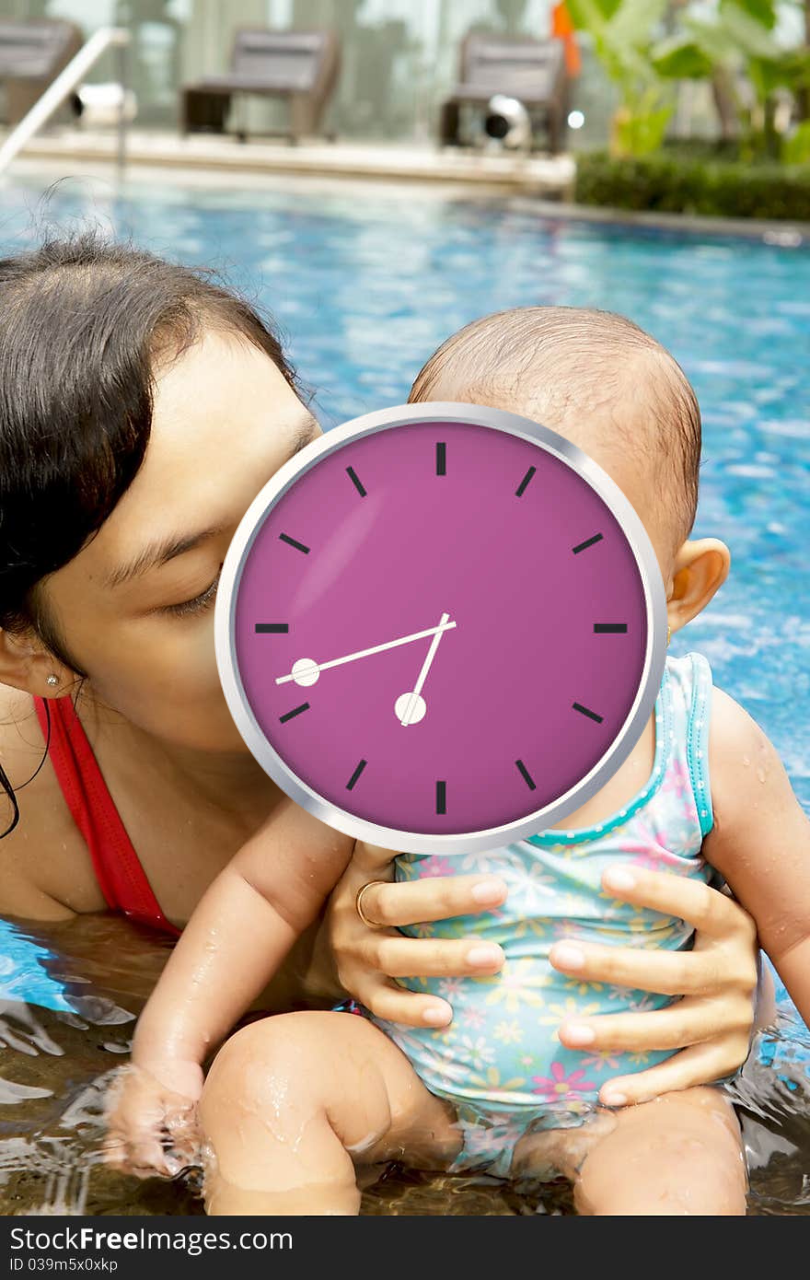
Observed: 6:42
